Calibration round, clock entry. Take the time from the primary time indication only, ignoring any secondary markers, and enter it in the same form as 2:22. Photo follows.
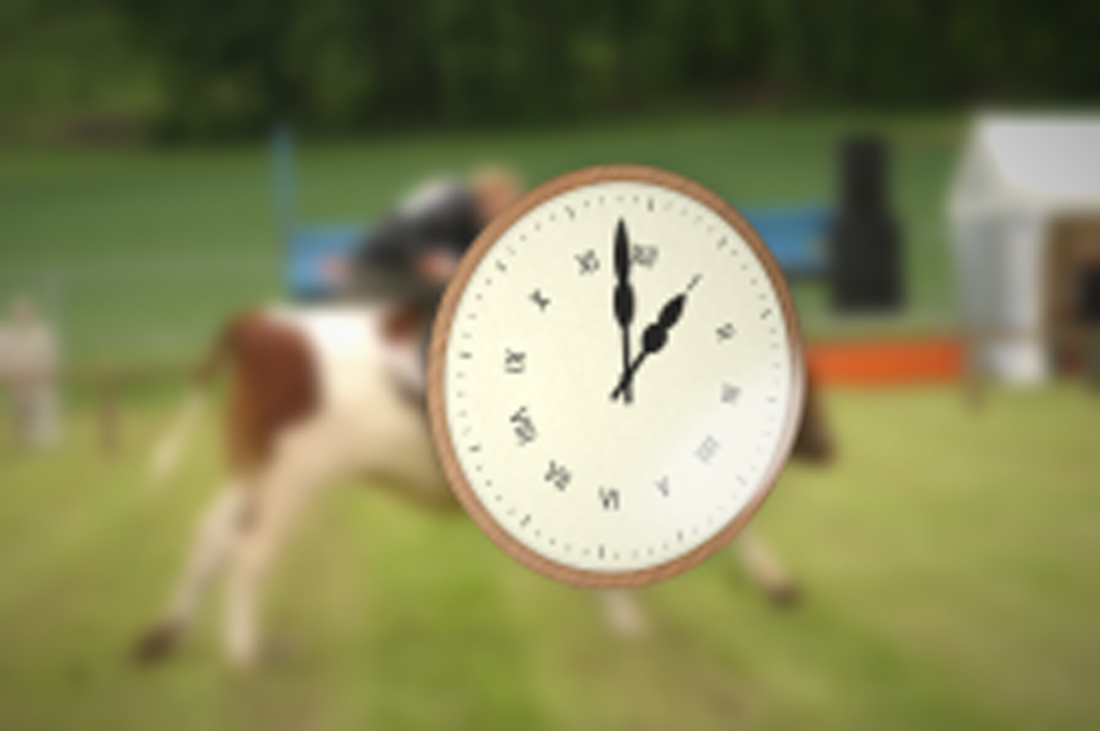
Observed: 12:58
